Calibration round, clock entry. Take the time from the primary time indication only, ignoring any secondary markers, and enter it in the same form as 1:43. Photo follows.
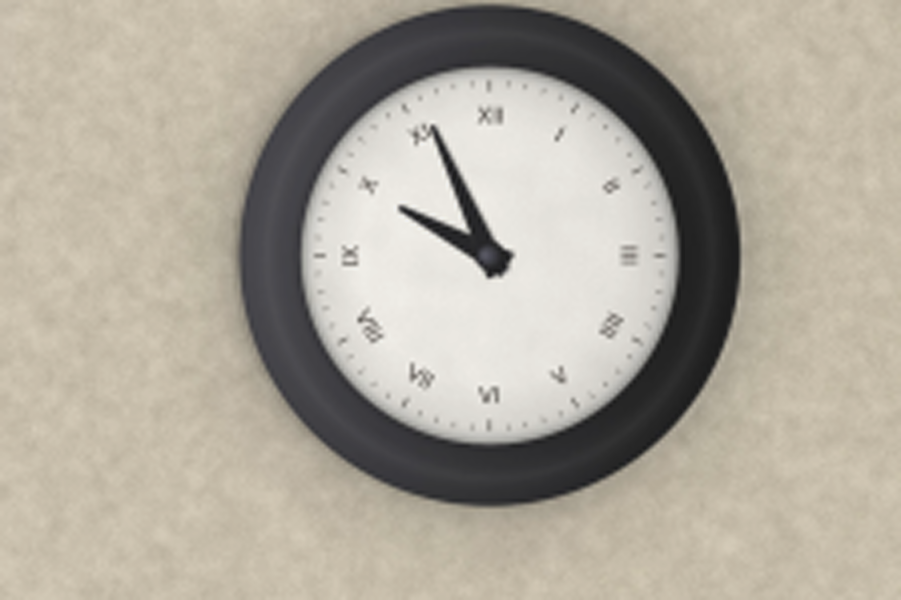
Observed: 9:56
